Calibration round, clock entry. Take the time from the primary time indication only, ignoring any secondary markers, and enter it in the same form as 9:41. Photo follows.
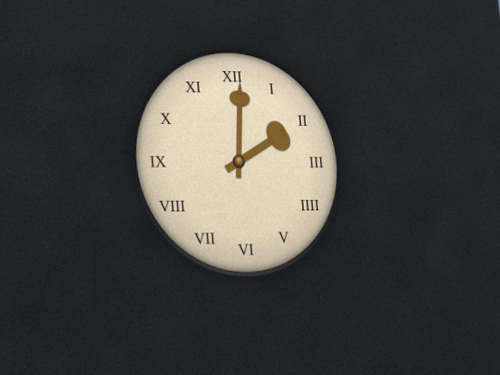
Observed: 2:01
